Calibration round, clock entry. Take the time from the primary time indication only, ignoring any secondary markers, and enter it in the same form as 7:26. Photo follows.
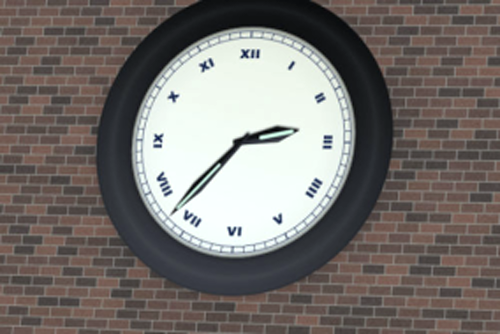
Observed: 2:37
